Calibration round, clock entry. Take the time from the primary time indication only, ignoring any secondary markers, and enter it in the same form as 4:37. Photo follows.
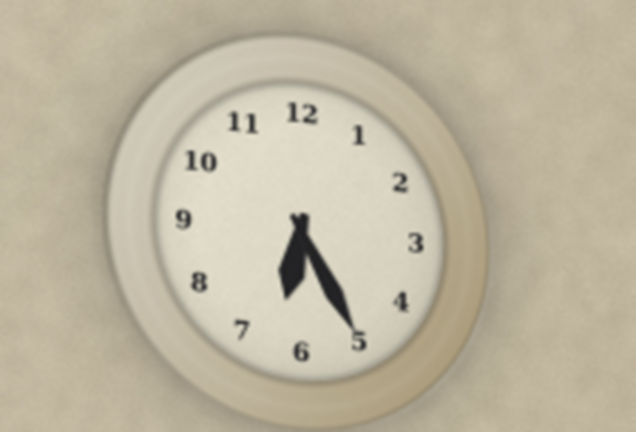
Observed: 6:25
